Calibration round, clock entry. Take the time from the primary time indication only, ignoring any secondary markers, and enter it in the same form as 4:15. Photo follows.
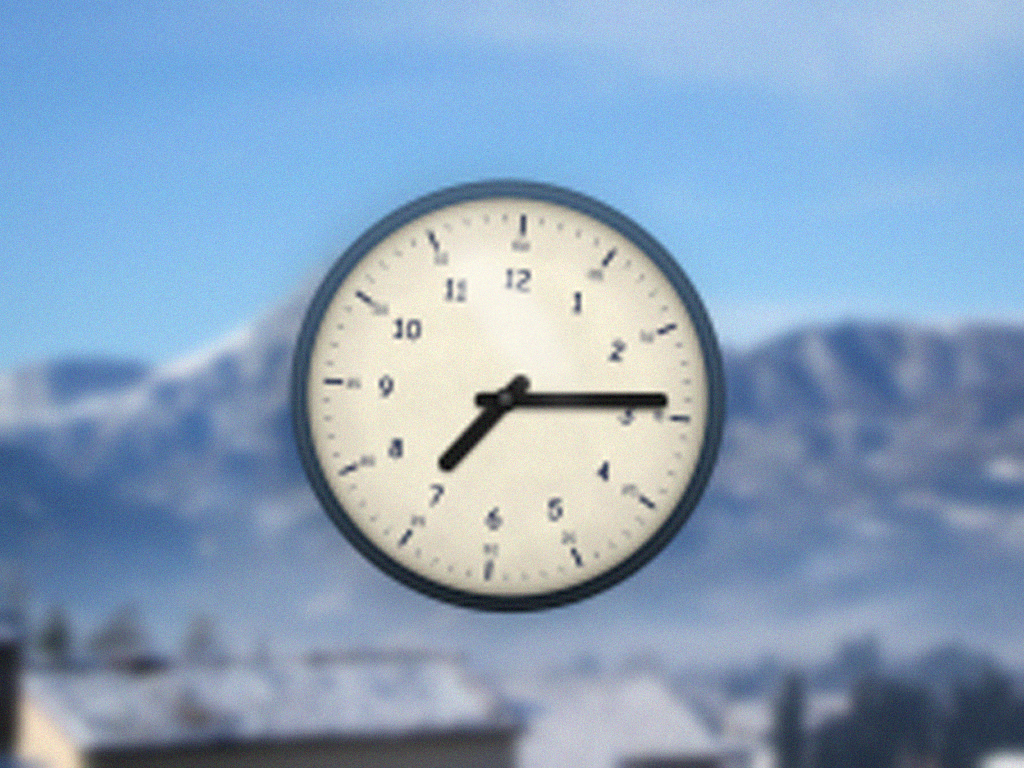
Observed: 7:14
